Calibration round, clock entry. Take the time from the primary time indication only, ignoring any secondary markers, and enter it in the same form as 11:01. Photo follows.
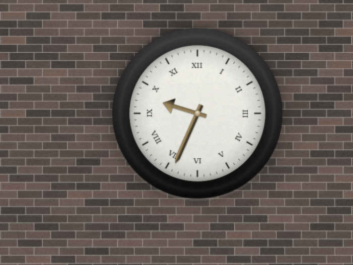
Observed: 9:34
